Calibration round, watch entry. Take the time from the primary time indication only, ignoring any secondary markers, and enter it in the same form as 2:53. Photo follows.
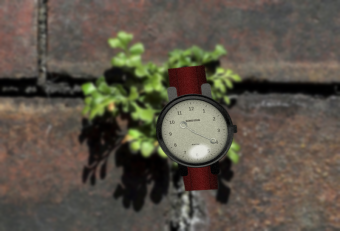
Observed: 10:20
